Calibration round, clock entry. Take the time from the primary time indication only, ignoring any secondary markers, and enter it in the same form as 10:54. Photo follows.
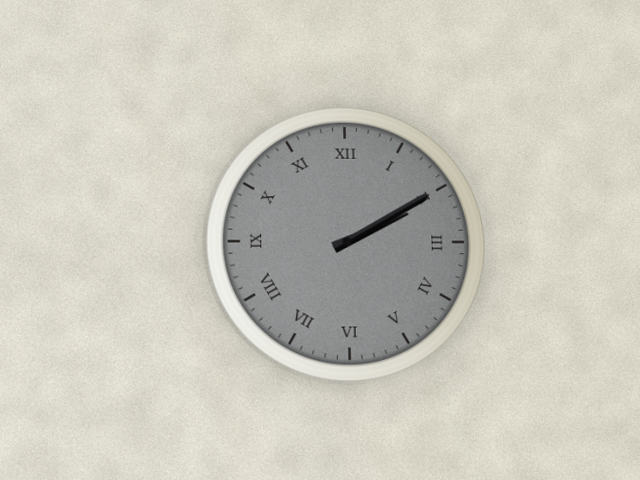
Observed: 2:10
